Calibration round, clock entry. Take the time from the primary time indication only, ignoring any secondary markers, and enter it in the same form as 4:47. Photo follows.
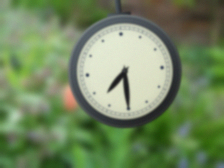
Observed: 7:30
